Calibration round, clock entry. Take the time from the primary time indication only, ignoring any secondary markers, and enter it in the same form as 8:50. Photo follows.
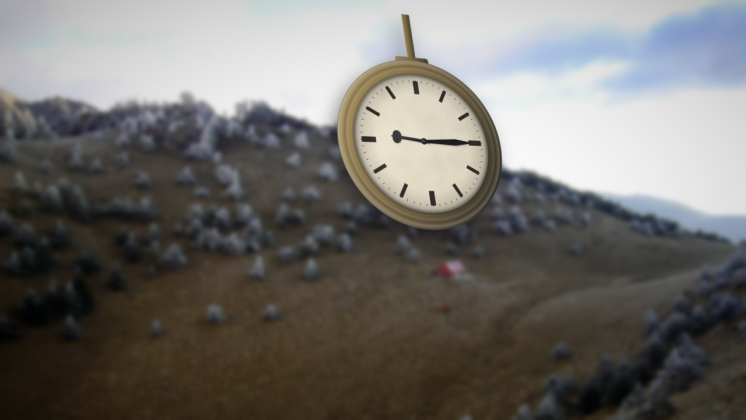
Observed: 9:15
